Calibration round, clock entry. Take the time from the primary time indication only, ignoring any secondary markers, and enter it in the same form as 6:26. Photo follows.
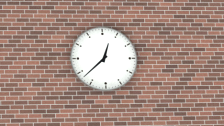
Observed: 12:38
